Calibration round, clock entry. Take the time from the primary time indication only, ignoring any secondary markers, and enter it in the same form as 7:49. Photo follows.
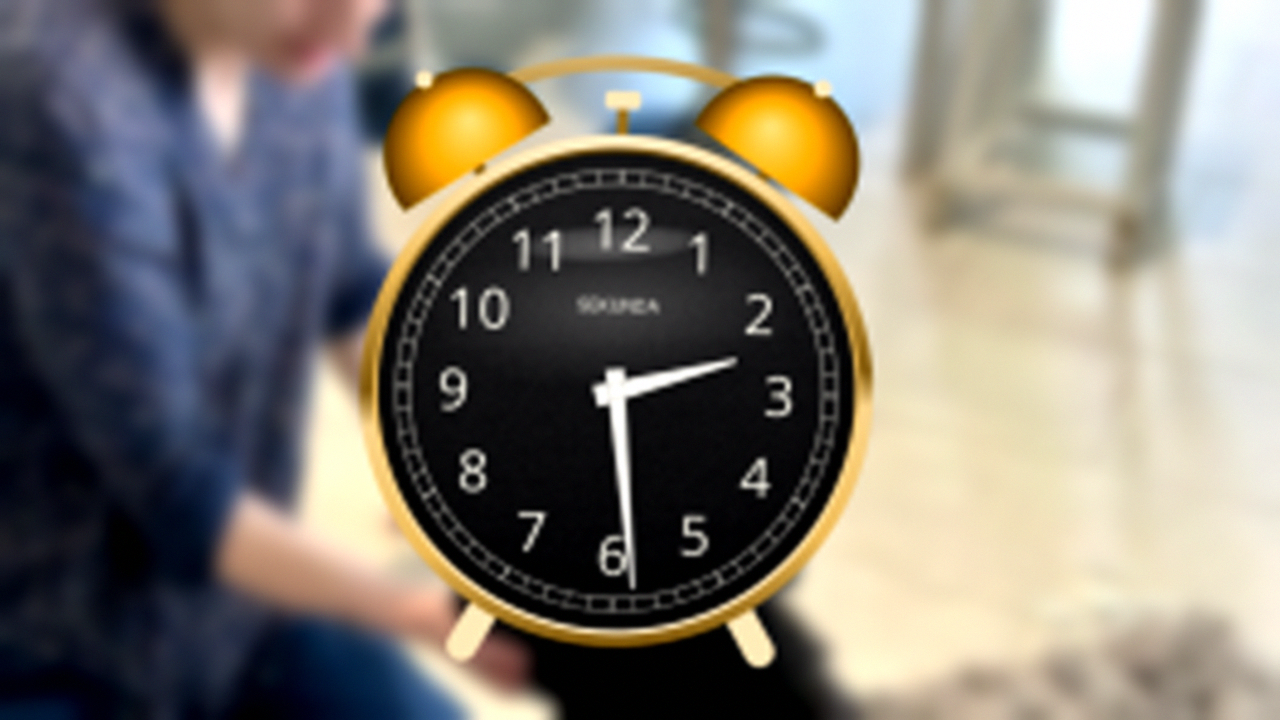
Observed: 2:29
